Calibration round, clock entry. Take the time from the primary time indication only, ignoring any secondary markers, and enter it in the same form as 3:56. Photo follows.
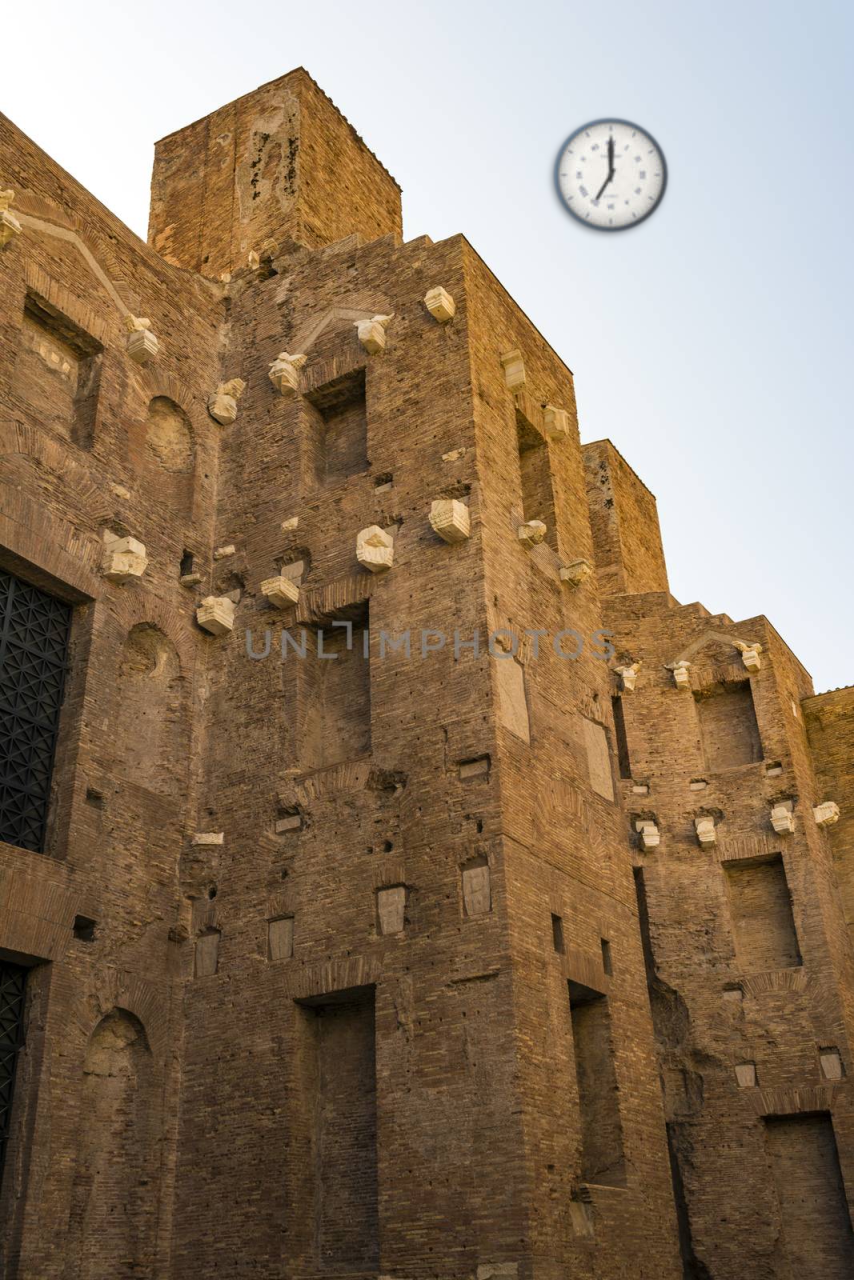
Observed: 7:00
